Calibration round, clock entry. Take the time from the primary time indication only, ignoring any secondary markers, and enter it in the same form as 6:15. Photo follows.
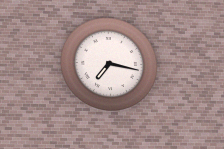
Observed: 7:17
